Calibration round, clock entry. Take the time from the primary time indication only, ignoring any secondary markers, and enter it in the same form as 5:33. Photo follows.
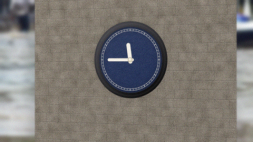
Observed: 11:45
